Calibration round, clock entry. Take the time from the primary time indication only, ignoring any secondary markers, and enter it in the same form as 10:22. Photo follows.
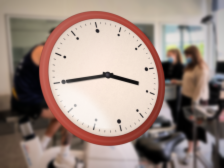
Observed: 3:45
